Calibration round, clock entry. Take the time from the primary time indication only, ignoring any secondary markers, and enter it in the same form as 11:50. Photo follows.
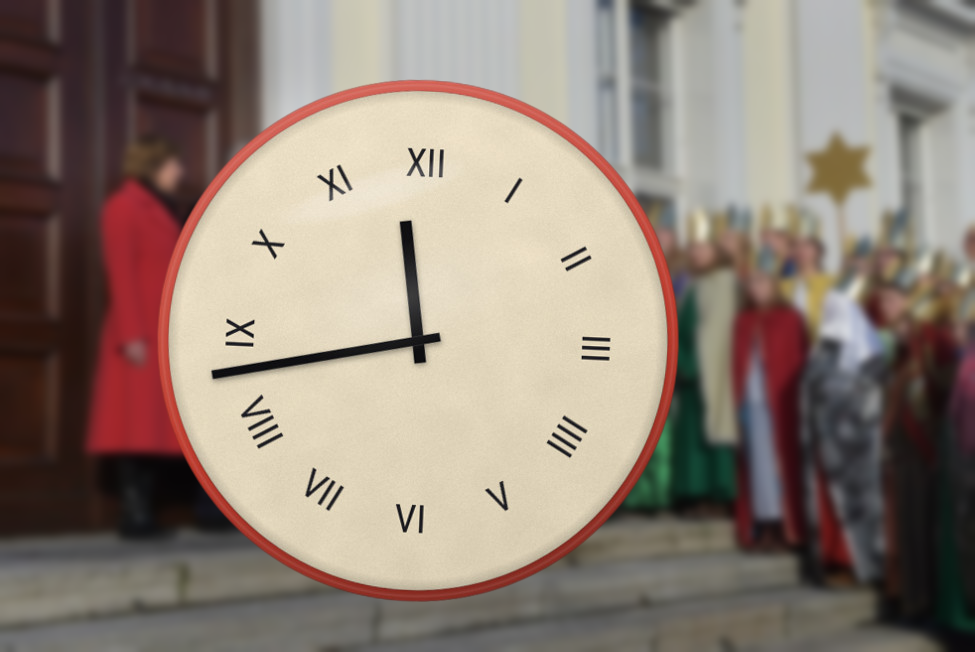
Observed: 11:43
